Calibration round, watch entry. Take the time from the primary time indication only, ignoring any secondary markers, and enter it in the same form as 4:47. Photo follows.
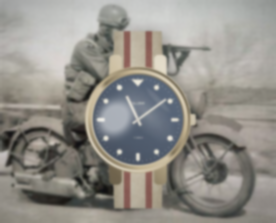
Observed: 11:09
